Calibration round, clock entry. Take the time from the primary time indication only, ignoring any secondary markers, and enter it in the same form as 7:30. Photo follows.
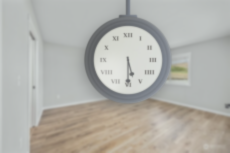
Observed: 5:30
